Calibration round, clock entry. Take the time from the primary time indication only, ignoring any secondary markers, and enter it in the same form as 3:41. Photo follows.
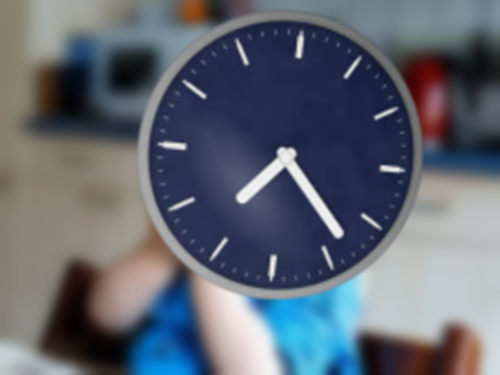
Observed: 7:23
